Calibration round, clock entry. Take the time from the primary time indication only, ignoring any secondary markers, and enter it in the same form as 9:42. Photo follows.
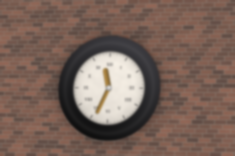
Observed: 11:34
